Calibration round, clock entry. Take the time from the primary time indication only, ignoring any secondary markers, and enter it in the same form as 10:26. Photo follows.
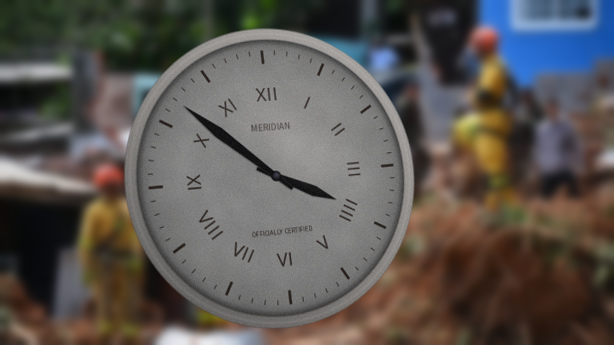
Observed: 3:52
